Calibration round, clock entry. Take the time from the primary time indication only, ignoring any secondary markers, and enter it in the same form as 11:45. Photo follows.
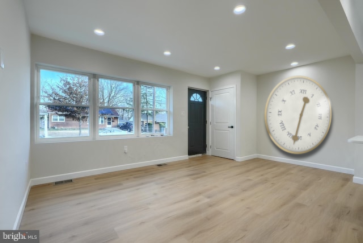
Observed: 12:32
